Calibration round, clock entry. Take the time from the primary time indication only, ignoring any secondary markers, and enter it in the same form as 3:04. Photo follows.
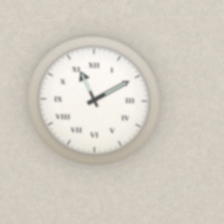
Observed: 11:10
